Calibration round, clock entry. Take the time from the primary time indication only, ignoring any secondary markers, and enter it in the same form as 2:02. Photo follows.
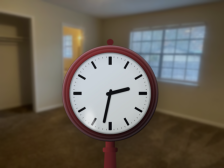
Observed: 2:32
